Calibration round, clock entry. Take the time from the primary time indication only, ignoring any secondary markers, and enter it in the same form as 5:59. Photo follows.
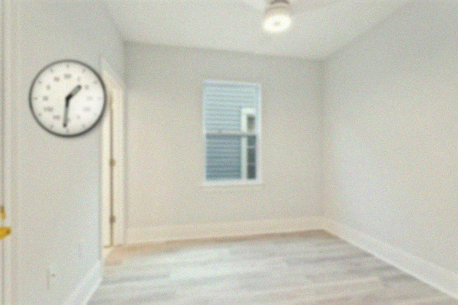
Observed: 1:31
